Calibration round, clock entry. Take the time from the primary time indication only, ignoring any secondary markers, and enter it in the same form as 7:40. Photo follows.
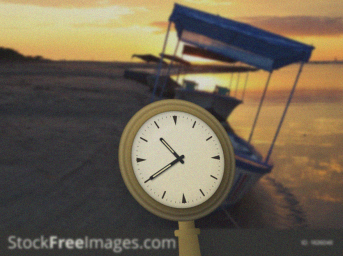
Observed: 10:40
